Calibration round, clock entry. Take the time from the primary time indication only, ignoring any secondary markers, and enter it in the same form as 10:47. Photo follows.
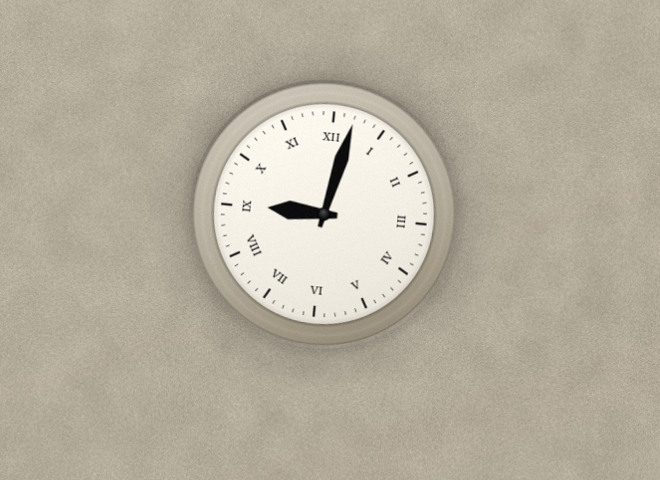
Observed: 9:02
